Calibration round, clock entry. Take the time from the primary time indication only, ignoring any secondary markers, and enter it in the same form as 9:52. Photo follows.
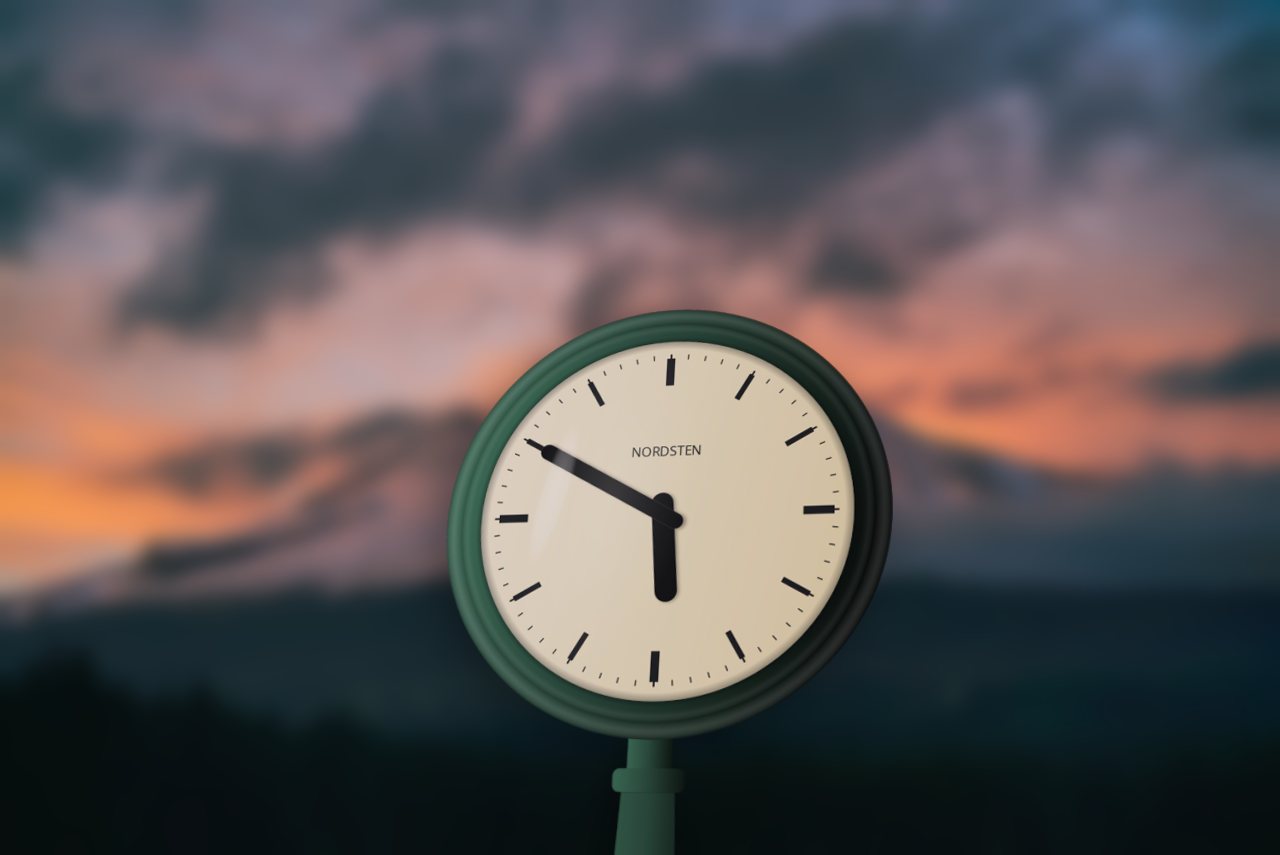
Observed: 5:50
